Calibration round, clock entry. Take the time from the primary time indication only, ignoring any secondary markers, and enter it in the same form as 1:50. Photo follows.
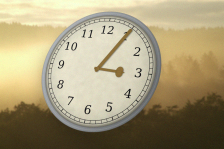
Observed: 3:05
